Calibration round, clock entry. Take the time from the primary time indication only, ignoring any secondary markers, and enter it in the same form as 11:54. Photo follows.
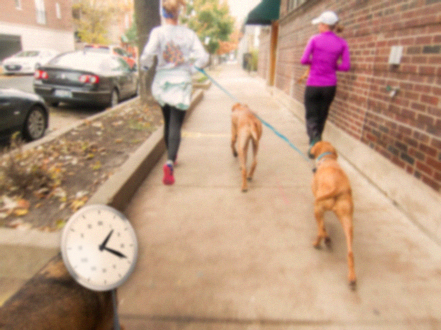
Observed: 1:19
